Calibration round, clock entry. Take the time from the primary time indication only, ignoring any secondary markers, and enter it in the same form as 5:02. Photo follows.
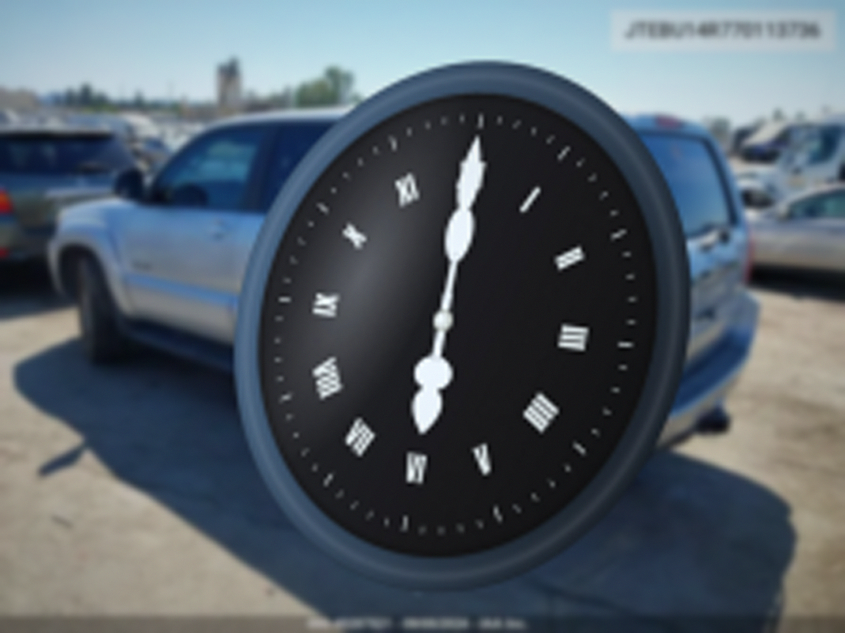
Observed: 6:00
